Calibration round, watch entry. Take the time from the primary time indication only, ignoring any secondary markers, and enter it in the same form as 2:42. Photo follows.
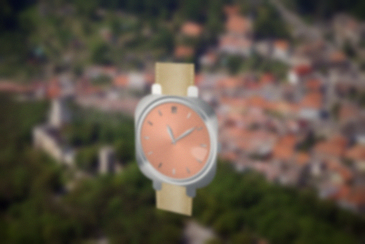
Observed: 11:09
